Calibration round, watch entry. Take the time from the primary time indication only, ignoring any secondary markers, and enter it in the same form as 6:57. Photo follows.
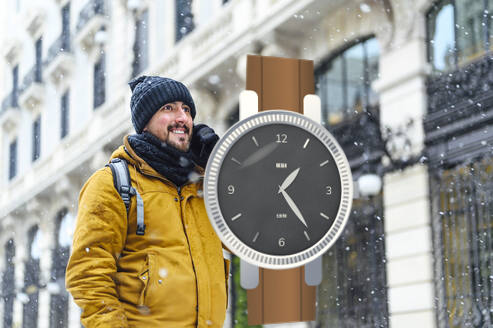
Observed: 1:24
